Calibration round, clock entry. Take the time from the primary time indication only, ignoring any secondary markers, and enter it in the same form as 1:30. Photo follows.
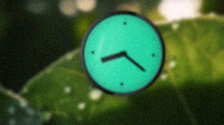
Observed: 8:21
